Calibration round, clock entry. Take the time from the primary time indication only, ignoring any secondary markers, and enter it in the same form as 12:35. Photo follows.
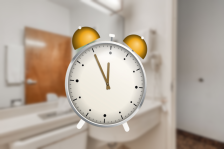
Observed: 11:55
